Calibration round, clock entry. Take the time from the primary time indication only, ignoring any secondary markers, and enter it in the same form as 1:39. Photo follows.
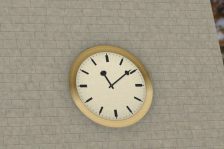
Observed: 11:09
